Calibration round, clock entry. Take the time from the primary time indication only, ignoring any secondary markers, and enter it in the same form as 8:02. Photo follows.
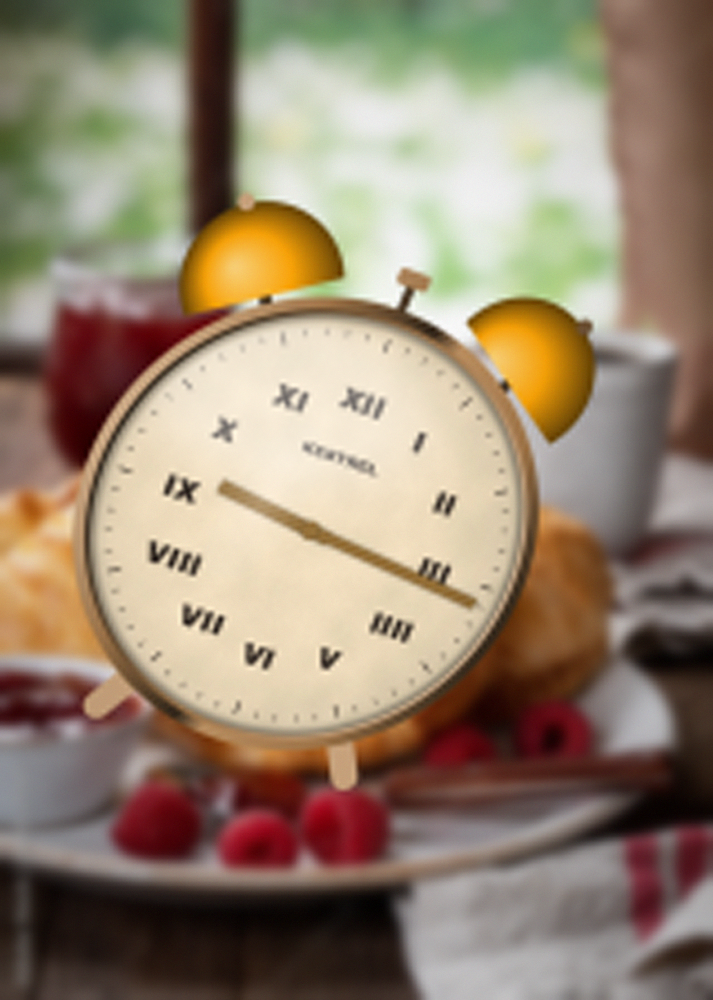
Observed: 9:16
